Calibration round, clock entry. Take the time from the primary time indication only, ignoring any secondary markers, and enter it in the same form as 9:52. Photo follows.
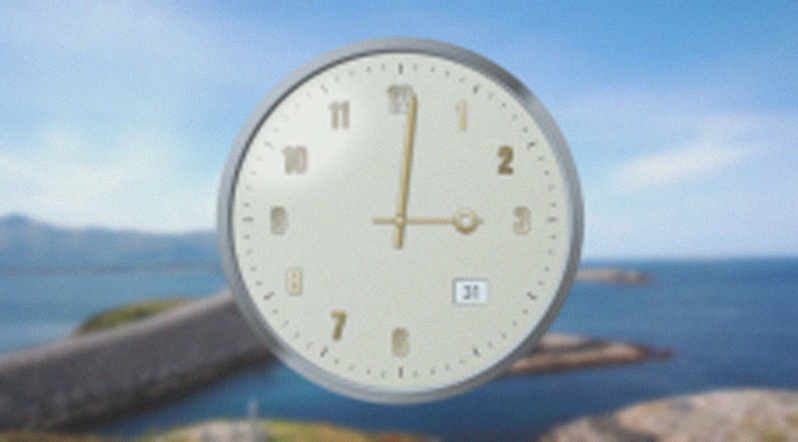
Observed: 3:01
